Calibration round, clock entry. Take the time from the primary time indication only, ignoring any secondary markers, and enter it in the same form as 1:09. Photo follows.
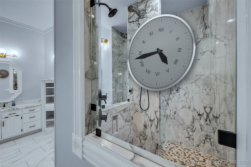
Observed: 4:43
